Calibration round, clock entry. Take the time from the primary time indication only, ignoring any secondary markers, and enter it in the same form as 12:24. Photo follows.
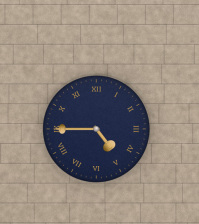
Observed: 4:45
